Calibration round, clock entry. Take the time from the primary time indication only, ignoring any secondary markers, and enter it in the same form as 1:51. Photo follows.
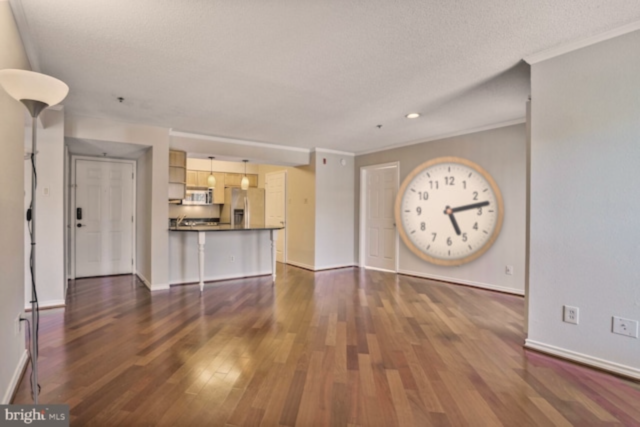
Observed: 5:13
